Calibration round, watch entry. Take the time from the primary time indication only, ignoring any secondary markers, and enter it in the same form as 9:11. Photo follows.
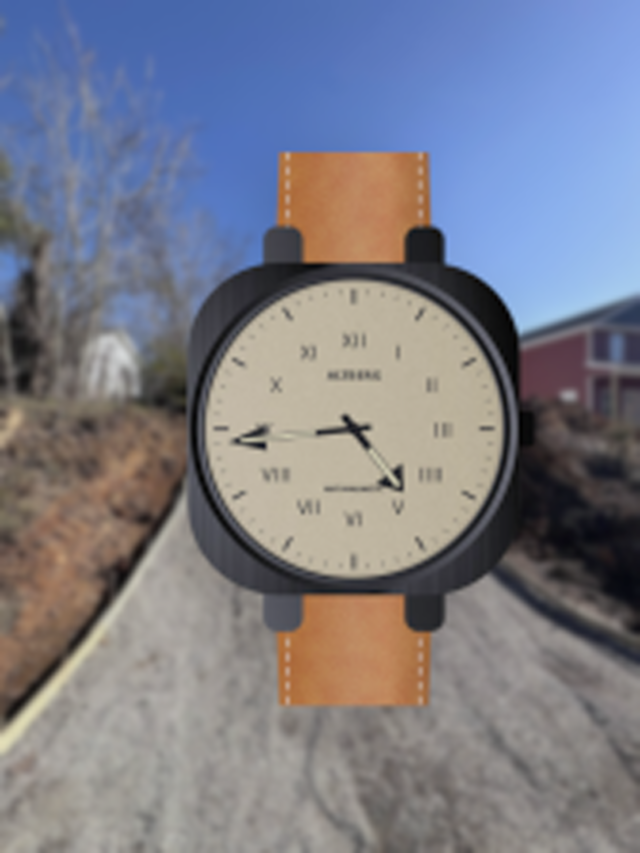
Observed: 4:44
